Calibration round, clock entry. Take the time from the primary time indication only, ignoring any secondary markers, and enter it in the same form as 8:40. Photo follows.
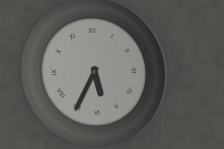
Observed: 5:35
